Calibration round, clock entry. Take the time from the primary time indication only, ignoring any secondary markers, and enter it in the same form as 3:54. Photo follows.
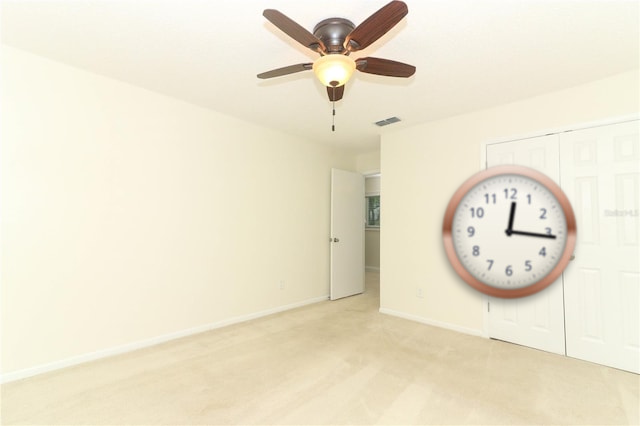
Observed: 12:16
